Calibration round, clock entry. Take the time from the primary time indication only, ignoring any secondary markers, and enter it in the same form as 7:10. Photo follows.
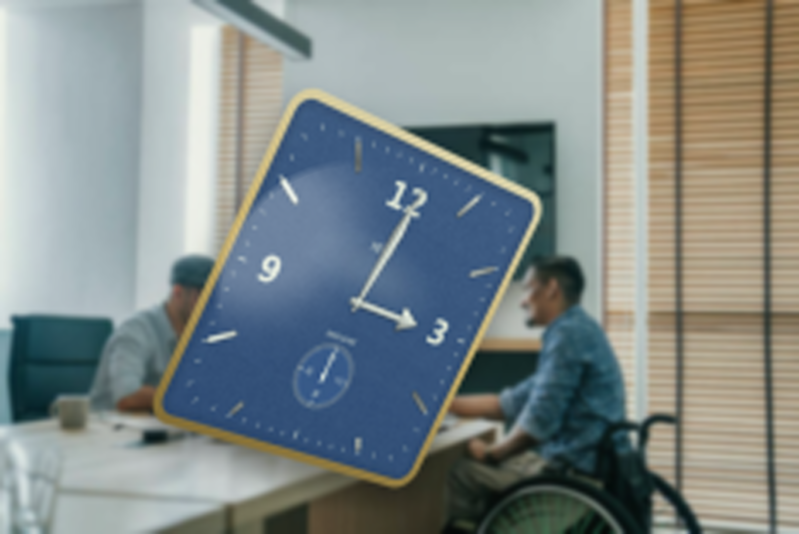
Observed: 3:01
